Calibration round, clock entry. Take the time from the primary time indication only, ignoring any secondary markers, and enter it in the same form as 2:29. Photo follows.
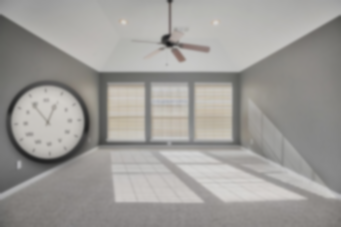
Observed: 12:54
